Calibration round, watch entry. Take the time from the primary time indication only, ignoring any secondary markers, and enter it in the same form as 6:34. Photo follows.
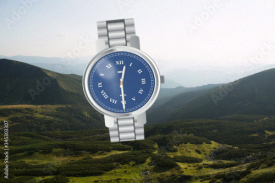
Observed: 12:30
